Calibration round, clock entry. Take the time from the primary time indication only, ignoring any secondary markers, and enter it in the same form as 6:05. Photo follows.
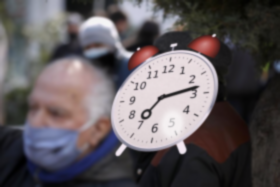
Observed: 7:13
